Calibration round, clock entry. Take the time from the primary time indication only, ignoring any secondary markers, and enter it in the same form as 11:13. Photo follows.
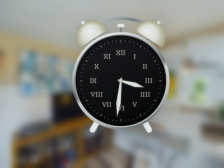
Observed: 3:31
